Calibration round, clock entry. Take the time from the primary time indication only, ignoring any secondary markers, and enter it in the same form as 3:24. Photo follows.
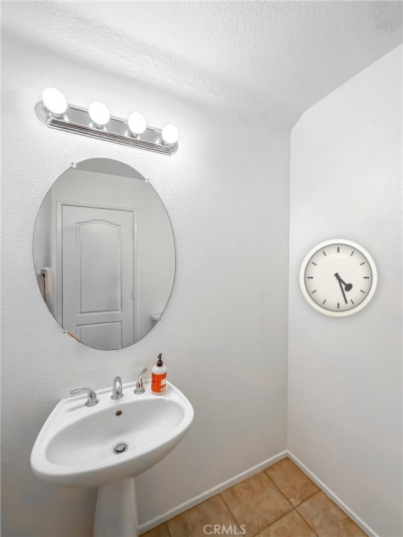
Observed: 4:27
